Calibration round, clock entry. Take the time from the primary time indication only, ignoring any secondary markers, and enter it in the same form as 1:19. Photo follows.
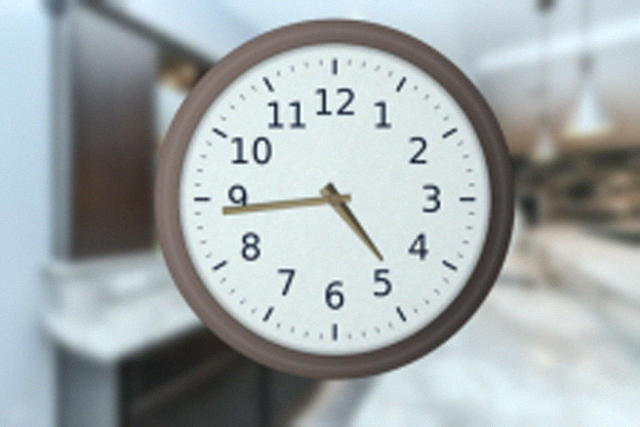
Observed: 4:44
